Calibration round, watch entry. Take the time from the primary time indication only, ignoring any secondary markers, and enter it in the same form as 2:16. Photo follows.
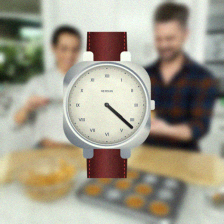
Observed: 4:22
